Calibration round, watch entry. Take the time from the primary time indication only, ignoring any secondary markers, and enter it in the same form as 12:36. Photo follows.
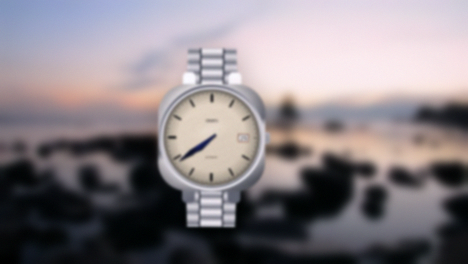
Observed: 7:39
